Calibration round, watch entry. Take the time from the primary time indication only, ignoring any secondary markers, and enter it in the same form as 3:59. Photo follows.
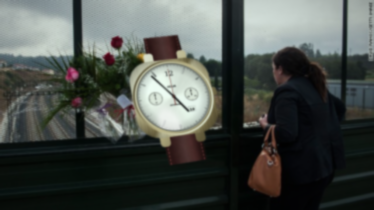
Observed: 4:54
